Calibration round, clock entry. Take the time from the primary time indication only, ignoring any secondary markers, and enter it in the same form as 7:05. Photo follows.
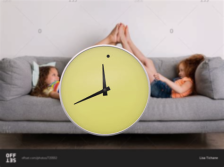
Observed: 11:40
